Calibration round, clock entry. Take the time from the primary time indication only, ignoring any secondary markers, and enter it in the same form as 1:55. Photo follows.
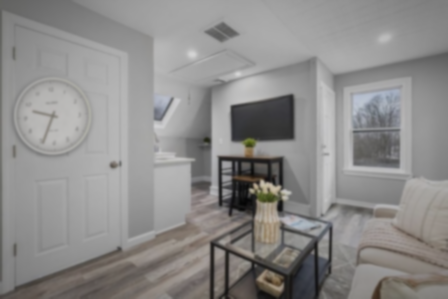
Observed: 9:34
